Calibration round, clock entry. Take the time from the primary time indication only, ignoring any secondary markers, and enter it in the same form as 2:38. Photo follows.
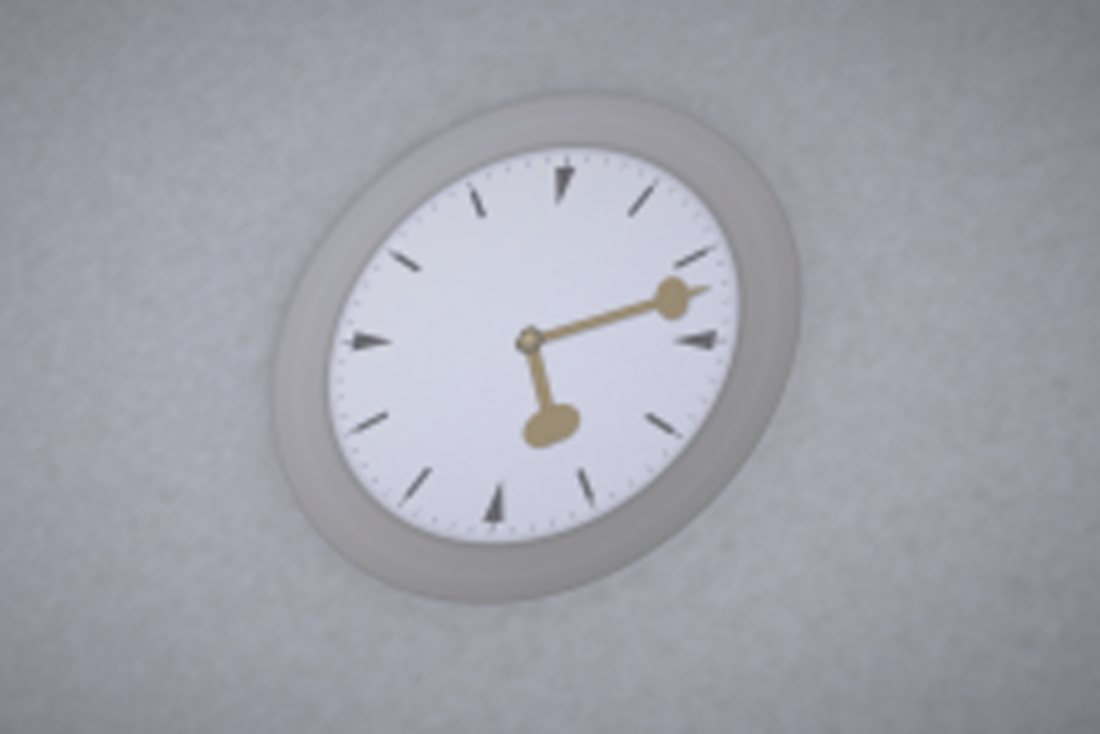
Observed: 5:12
